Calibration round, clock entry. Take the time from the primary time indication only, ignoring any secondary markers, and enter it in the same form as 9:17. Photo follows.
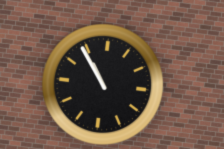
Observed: 10:54
